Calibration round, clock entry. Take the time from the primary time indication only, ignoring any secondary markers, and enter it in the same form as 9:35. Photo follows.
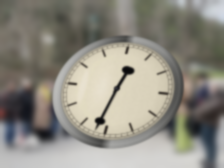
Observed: 12:32
